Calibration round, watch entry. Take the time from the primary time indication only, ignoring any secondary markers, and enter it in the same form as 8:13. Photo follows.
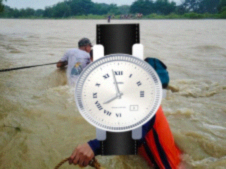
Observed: 7:58
